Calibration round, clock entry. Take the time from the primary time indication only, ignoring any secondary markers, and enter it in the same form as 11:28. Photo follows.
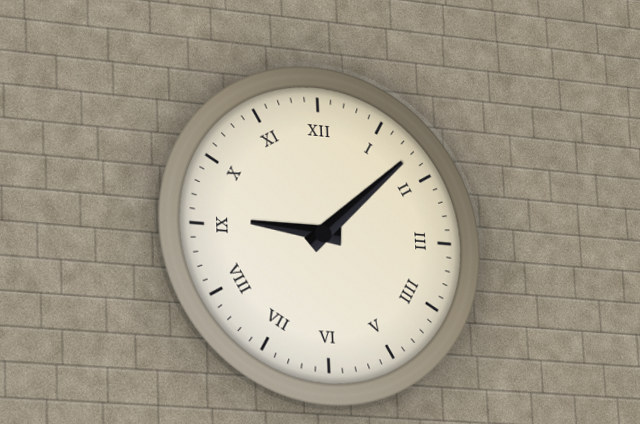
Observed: 9:08
